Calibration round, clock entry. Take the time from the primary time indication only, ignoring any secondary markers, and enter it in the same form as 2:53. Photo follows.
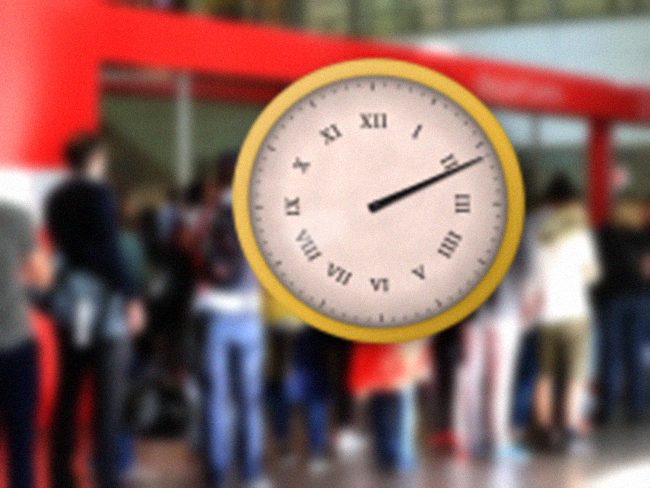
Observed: 2:11
